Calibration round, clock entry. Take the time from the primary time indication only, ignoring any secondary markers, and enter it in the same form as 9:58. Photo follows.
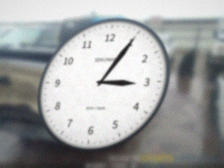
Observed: 3:05
